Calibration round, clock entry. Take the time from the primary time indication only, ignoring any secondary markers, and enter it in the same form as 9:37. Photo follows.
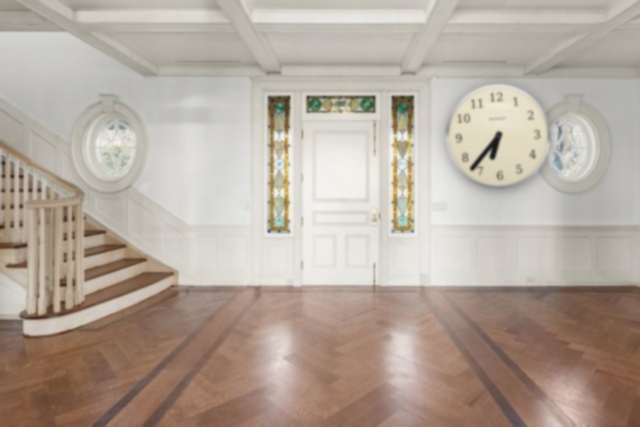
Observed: 6:37
